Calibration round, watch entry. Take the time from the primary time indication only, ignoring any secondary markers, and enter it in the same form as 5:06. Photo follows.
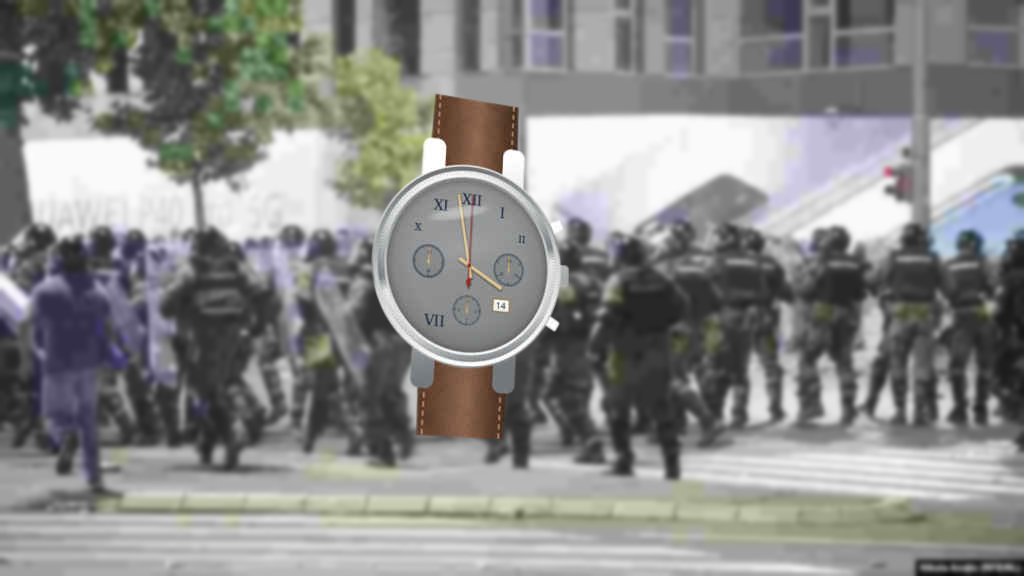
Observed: 3:58
